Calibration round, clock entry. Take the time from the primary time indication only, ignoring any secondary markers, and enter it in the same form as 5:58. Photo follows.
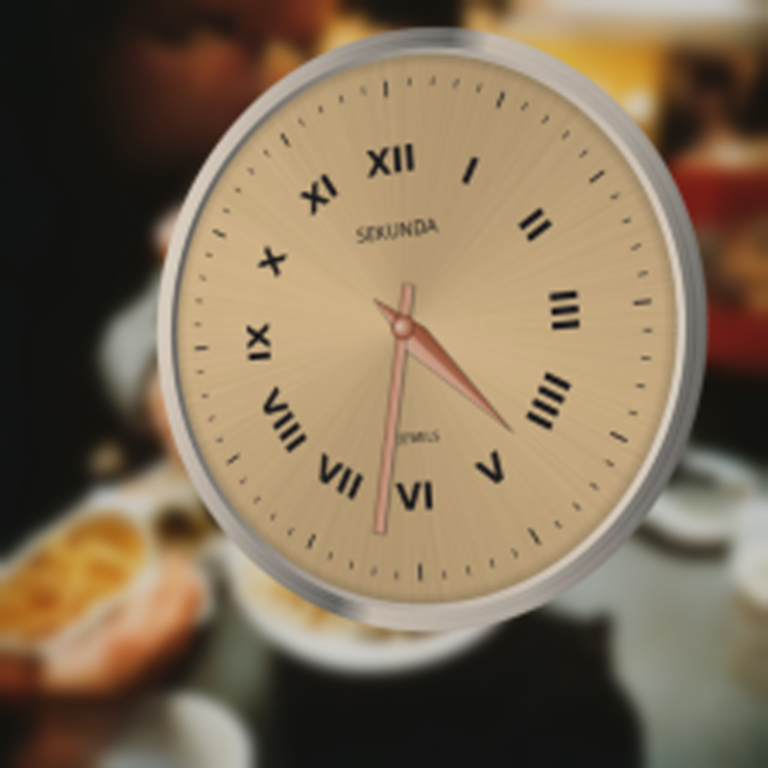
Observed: 4:32
